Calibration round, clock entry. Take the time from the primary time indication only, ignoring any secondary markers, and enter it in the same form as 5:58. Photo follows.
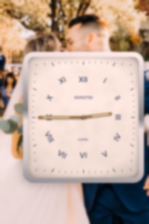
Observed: 2:45
